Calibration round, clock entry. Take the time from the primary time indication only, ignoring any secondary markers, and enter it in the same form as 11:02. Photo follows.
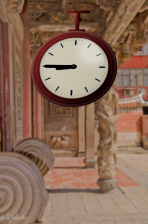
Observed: 8:45
